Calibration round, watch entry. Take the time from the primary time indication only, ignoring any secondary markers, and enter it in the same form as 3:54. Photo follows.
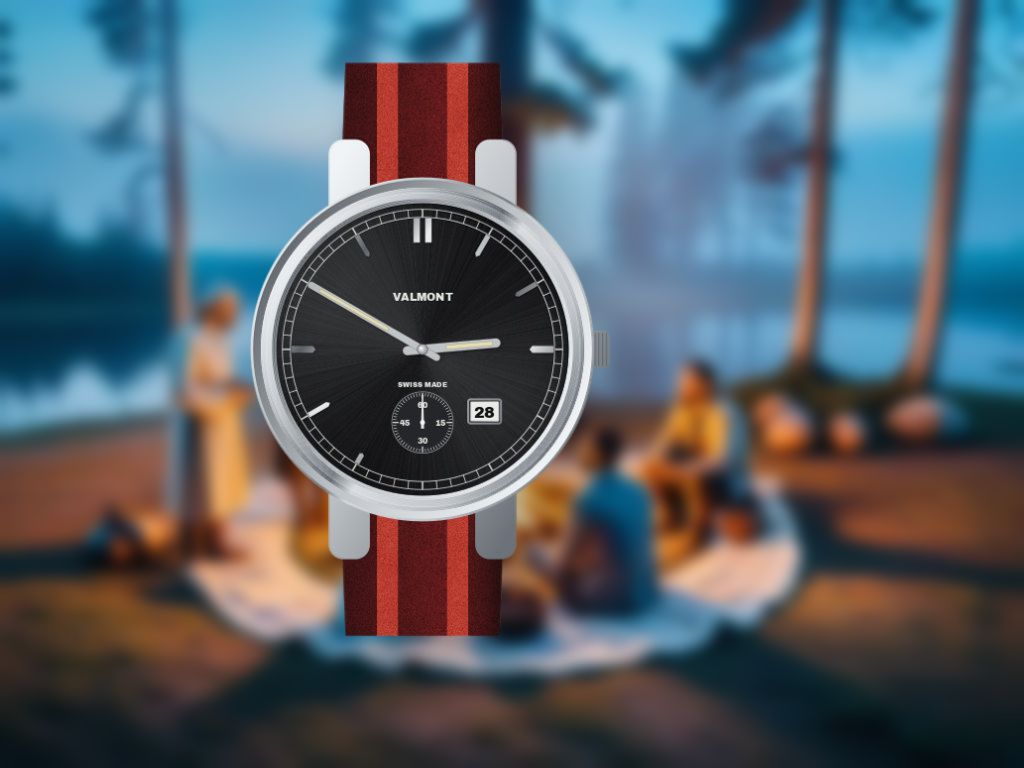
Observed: 2:50
